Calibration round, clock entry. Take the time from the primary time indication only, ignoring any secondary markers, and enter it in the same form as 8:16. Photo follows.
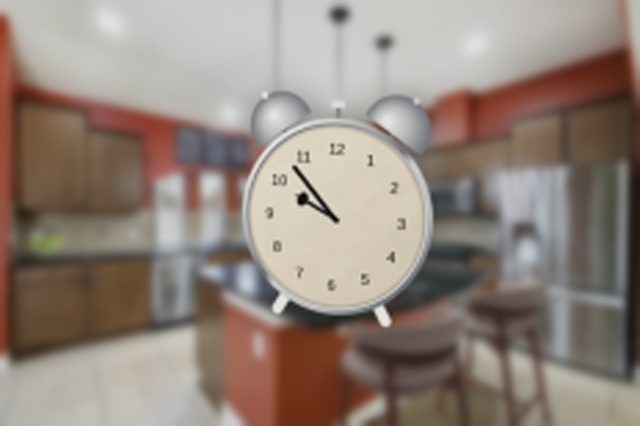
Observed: 9:53
